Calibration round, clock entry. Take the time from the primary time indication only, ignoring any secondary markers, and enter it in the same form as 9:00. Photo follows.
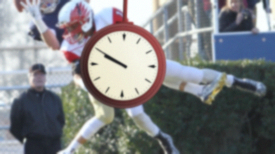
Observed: 9:50
